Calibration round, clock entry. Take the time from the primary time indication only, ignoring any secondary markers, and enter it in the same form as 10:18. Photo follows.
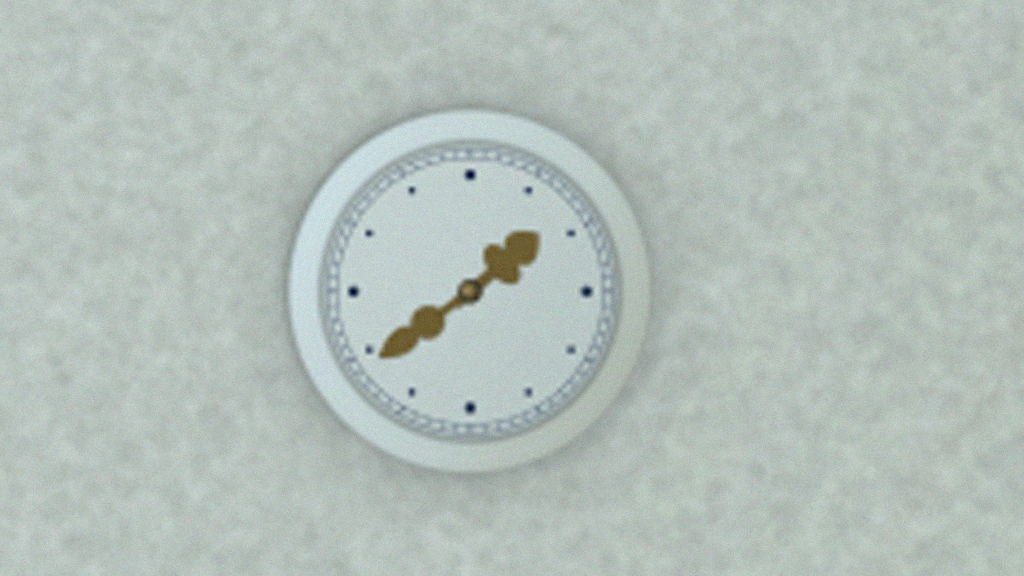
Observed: 1:39
